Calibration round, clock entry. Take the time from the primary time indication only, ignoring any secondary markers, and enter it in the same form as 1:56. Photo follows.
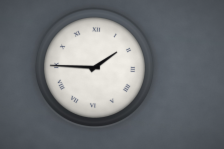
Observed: 1:45
